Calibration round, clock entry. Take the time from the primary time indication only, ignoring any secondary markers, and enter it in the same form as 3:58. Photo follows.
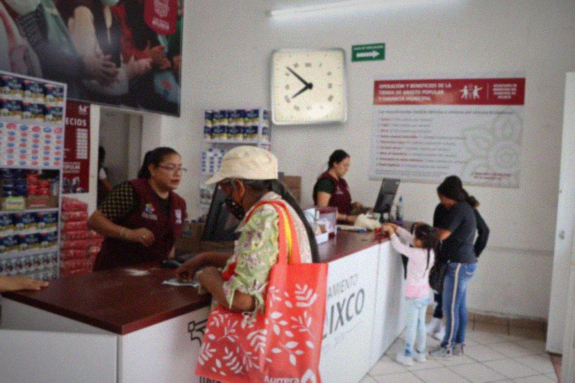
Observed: 7:52
